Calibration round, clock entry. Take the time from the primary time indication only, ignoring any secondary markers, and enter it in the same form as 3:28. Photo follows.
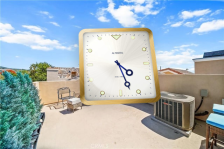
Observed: 4:27
